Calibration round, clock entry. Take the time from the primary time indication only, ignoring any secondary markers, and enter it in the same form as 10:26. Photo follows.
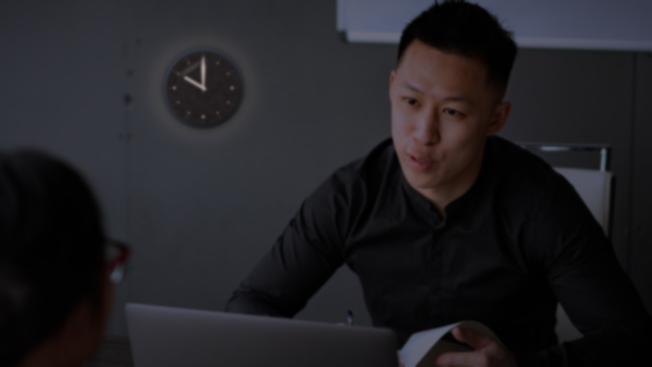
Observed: 10:00
